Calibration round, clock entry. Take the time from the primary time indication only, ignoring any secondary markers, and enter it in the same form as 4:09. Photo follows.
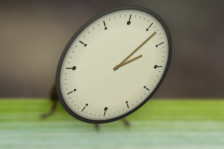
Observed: 2:07
